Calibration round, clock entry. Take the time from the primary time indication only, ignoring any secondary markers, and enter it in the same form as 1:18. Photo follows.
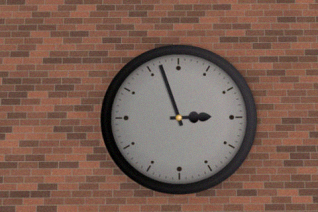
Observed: 2:57
